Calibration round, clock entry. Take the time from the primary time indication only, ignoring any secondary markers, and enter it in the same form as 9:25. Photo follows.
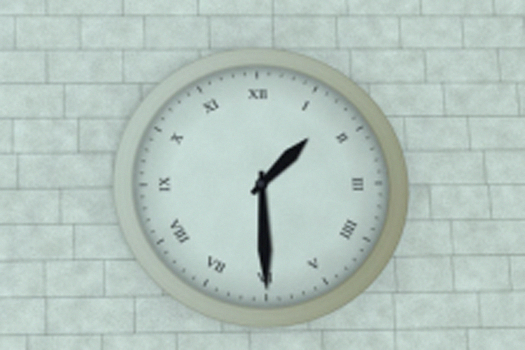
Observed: 1:30
